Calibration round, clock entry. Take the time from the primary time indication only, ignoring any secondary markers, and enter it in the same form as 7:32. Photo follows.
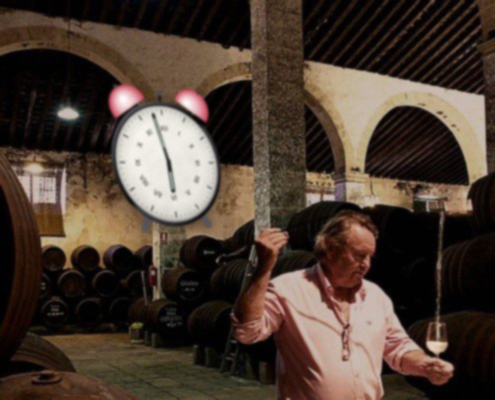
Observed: 5:58
